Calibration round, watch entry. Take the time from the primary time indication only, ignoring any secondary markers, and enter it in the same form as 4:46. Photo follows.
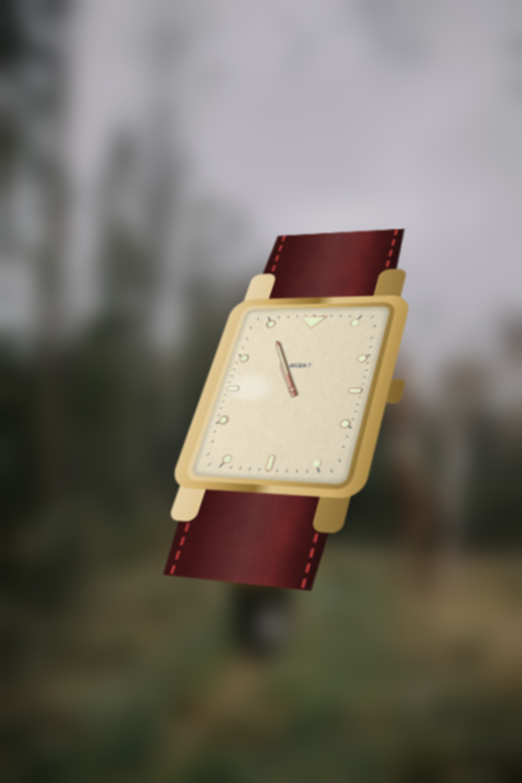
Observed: 10:55
